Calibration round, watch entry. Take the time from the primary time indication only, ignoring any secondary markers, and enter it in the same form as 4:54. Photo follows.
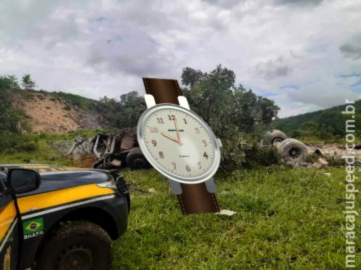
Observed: 10:01
